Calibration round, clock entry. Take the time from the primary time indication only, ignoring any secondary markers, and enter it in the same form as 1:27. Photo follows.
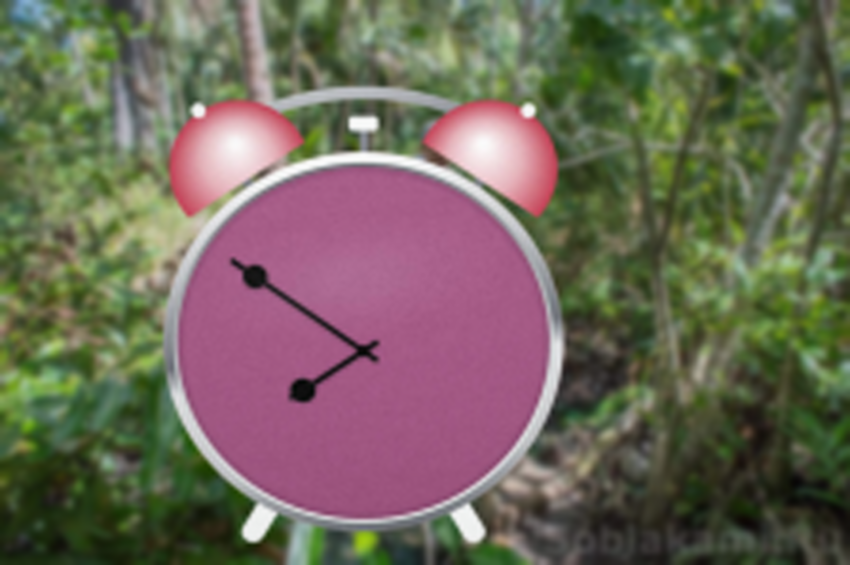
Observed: 7:51
